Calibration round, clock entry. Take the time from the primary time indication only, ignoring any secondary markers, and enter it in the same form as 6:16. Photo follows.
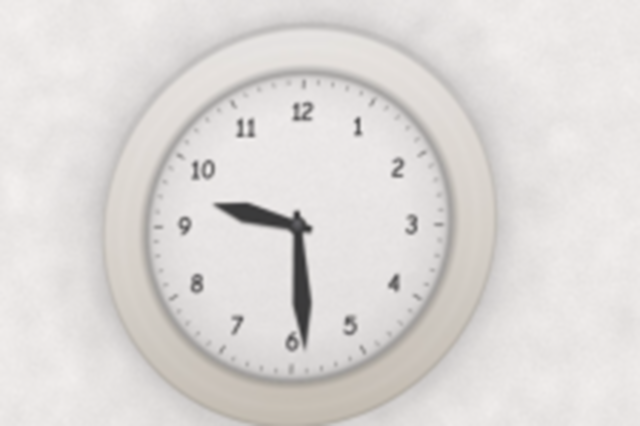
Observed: 9:29
